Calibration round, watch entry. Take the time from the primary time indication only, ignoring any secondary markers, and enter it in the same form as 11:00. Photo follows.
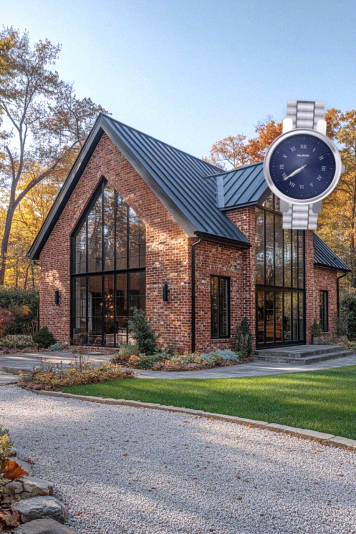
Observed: 7:39
